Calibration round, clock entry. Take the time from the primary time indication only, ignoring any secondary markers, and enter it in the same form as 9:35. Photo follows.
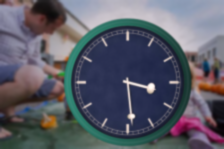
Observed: 3:29
